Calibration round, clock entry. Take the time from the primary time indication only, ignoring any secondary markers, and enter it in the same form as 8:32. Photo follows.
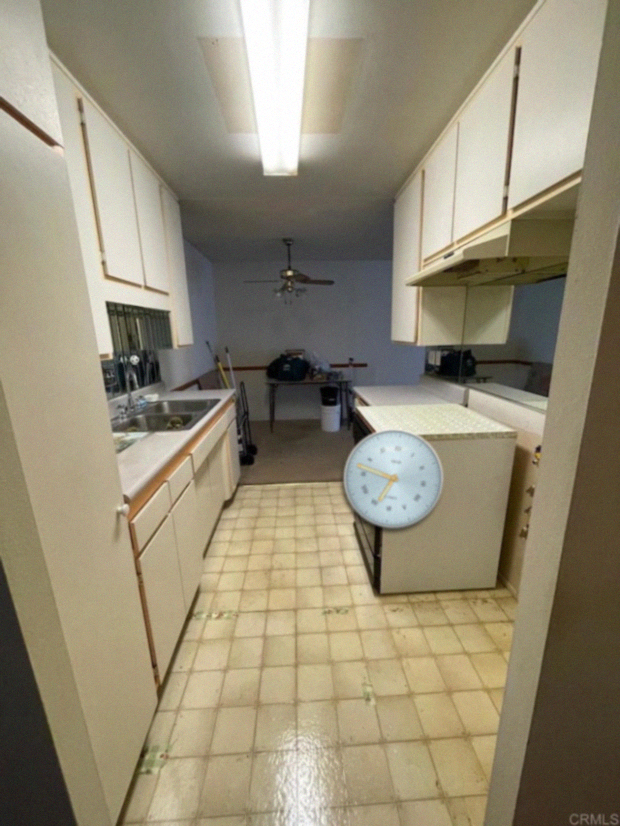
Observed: 6:47
